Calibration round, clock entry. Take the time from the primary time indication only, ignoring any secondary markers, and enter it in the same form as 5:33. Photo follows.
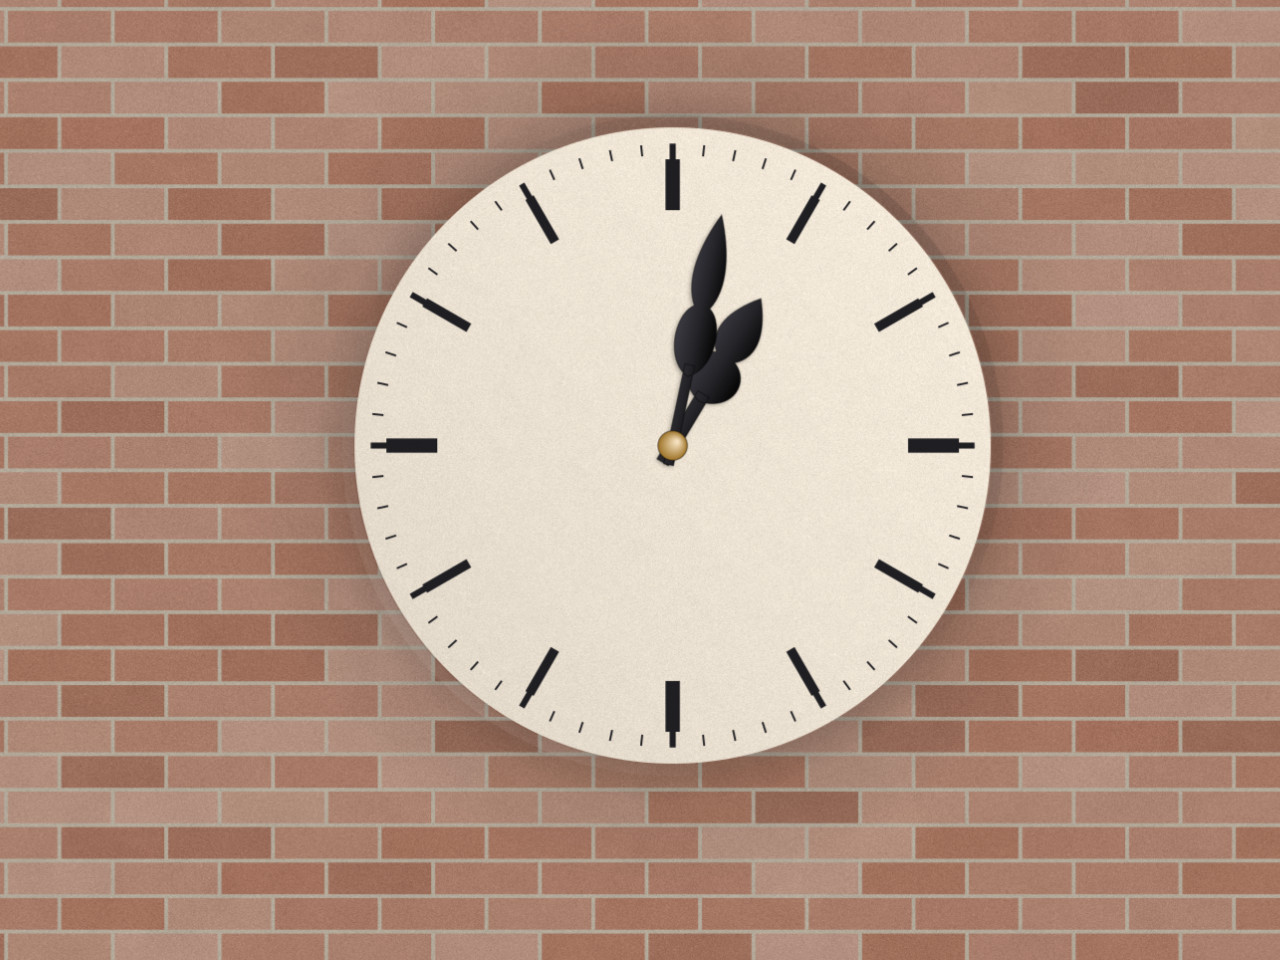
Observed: 1:02
